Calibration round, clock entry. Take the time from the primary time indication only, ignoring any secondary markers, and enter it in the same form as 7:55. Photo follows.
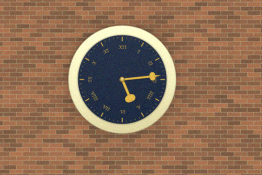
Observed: 5:14
